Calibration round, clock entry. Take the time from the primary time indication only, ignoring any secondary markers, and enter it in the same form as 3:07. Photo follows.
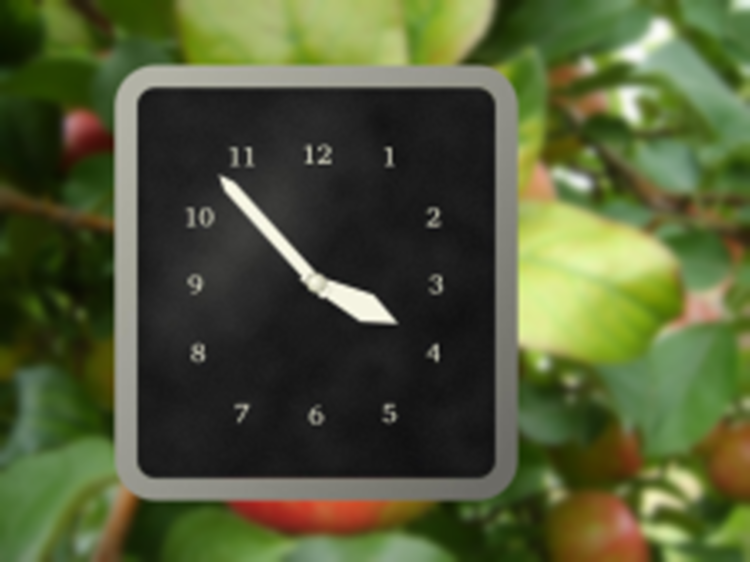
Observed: 3:53
